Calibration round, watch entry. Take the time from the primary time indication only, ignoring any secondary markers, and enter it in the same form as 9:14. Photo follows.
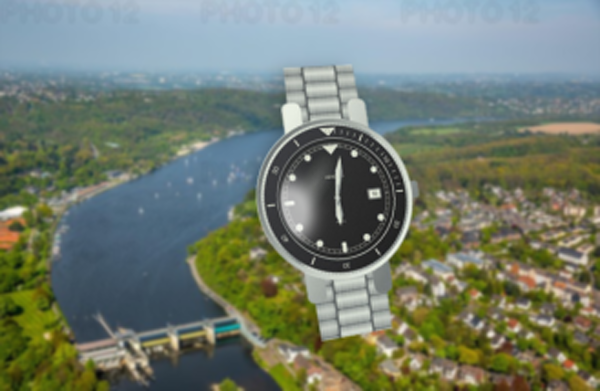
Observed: 6:02
